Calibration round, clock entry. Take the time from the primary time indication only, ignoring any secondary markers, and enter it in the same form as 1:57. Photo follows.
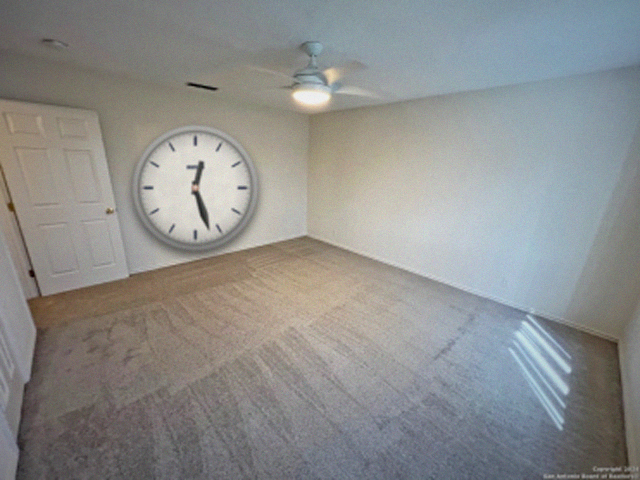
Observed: 12:27
